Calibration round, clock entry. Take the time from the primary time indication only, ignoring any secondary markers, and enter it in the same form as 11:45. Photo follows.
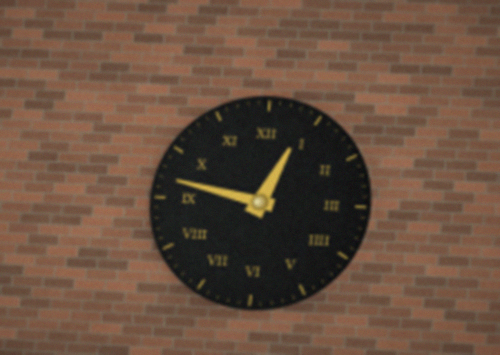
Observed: 12:47
